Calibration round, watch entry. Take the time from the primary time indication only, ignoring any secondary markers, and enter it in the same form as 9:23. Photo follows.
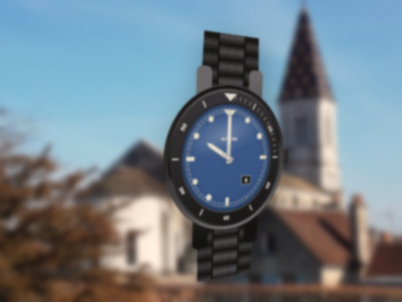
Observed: 10:00
